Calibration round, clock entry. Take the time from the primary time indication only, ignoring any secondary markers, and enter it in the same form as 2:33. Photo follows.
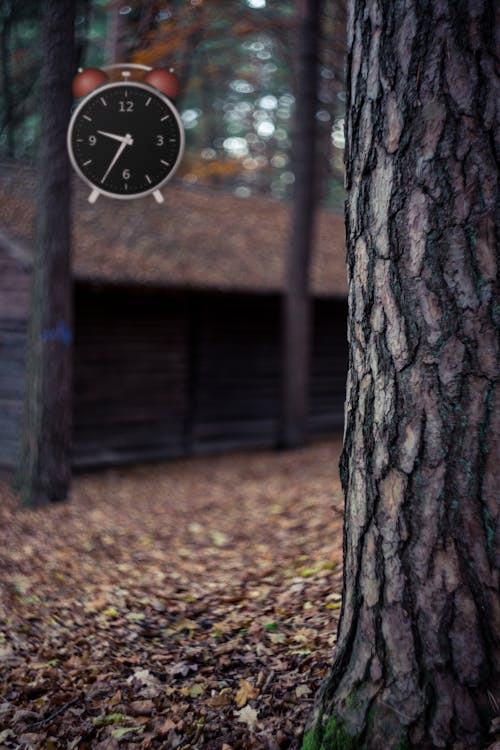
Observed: 9:35
